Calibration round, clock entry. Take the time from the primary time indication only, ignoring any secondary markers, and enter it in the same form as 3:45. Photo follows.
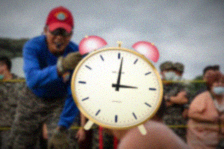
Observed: 3:01
